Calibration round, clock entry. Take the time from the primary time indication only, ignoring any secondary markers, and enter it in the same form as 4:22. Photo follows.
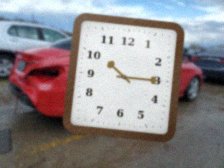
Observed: 10:15
